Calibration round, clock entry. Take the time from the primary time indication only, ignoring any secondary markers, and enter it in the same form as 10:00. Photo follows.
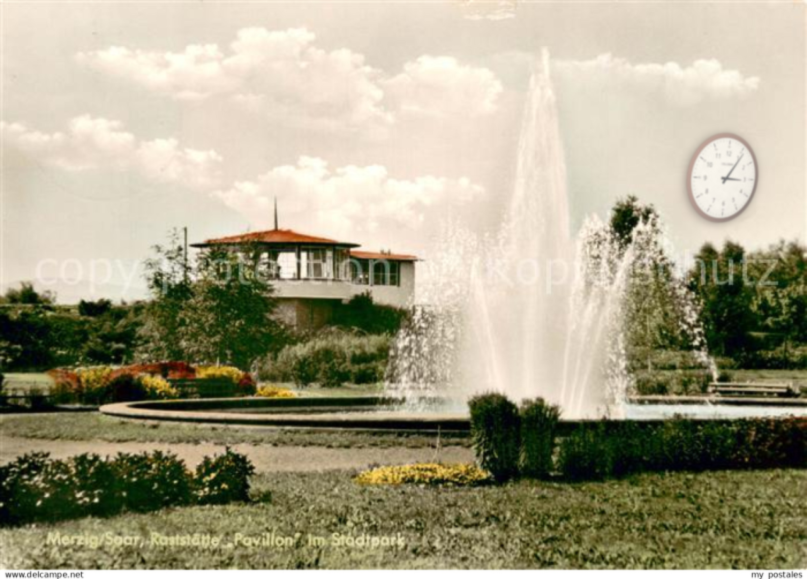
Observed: 3:06
